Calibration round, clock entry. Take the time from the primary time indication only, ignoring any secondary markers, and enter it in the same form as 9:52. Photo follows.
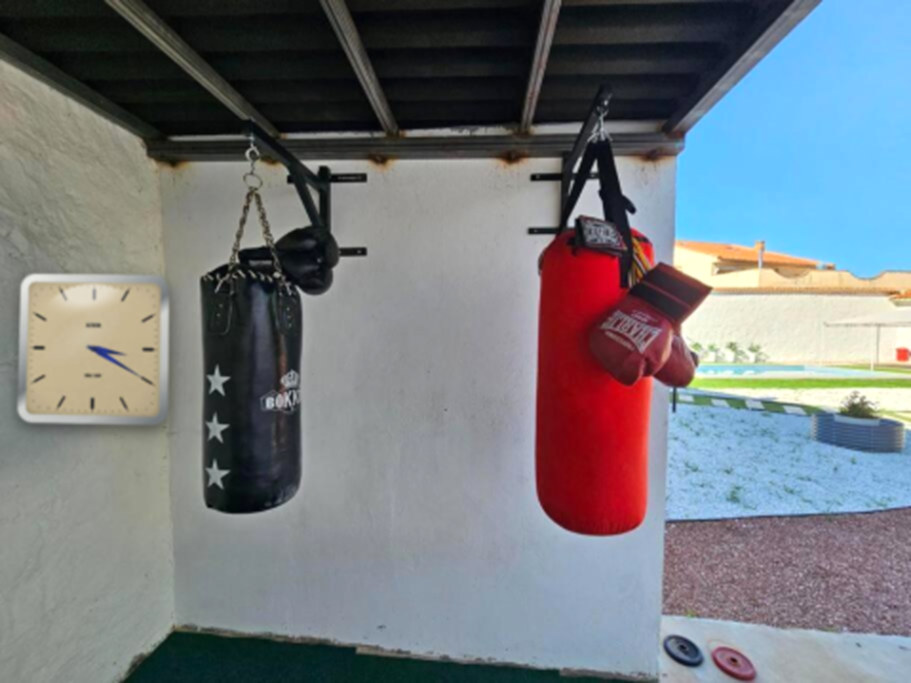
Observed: 3:20
